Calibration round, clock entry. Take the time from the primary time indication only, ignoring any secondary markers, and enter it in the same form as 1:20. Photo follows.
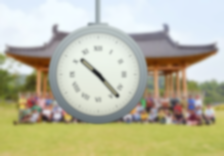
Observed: 10:23
